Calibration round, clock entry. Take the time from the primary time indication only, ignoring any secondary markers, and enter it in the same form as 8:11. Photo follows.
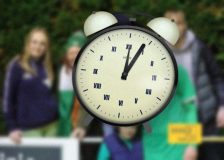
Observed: 12:04
